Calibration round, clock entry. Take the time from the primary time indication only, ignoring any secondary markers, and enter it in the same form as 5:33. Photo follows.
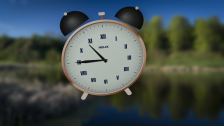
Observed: 10:45
